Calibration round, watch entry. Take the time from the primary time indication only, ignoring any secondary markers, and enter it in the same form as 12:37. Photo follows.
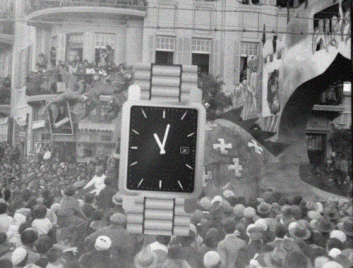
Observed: 11:02
